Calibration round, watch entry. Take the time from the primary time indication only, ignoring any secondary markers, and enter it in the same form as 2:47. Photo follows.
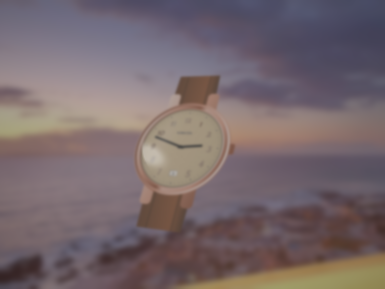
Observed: 2:48
